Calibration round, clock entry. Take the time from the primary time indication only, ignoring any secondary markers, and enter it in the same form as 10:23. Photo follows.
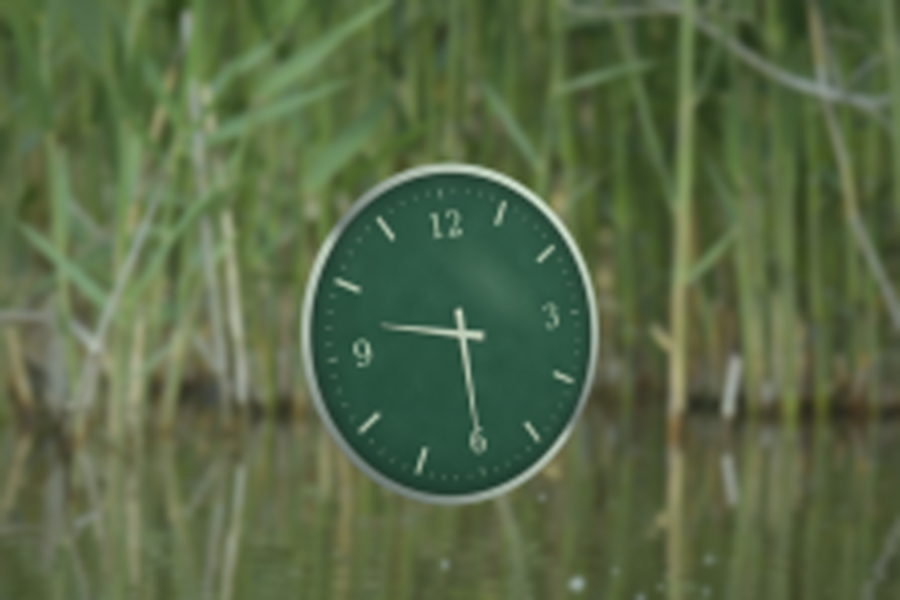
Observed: 9:30
